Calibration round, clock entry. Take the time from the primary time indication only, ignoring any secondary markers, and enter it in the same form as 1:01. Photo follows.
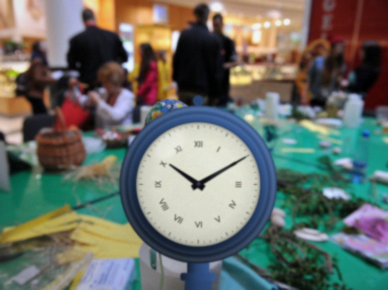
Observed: 10:10
